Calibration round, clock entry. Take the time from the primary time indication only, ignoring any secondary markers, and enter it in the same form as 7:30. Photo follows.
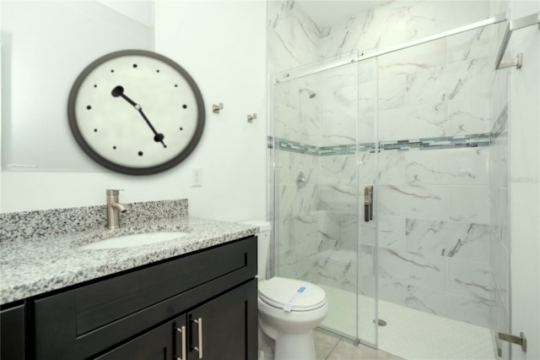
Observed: 10:25
